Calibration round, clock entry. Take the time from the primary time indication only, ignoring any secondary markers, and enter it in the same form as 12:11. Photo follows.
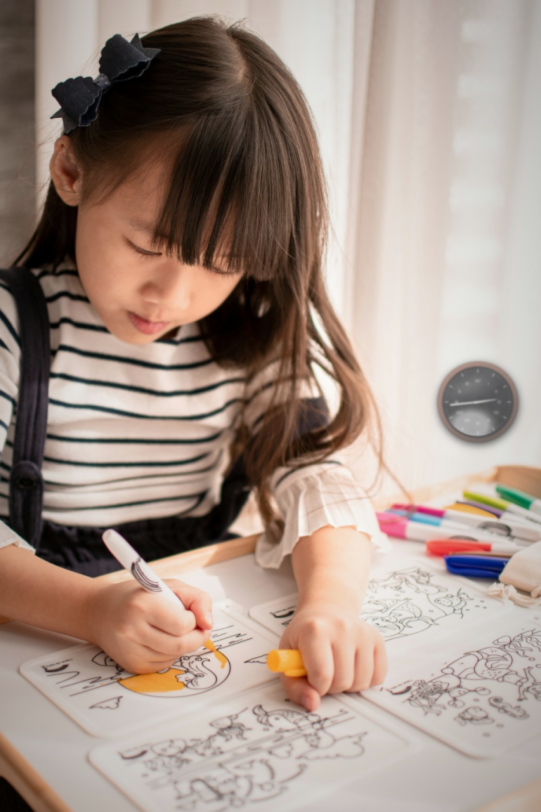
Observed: 2:44
